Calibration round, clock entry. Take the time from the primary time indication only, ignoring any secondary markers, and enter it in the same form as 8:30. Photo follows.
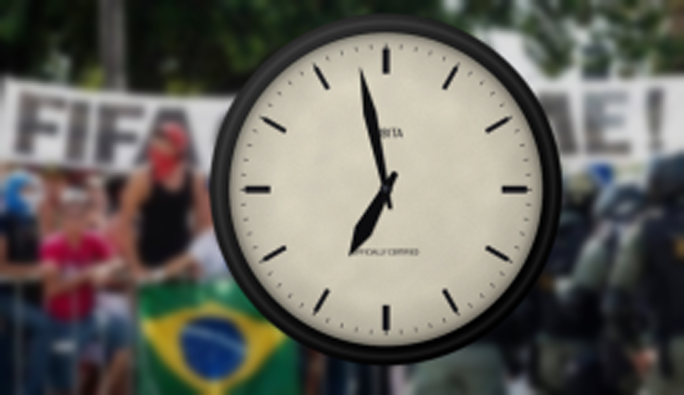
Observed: 6:58
